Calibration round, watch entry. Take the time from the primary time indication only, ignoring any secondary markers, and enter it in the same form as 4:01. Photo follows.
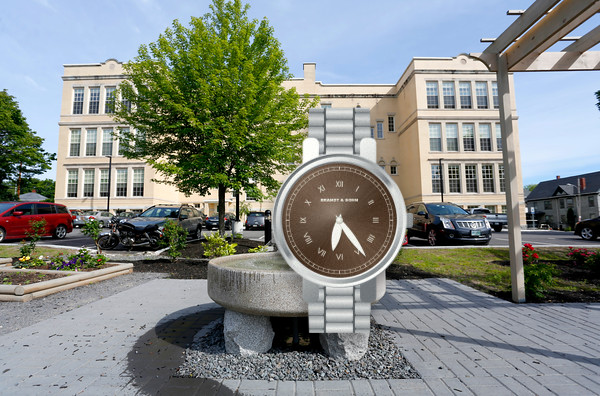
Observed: 6:24
